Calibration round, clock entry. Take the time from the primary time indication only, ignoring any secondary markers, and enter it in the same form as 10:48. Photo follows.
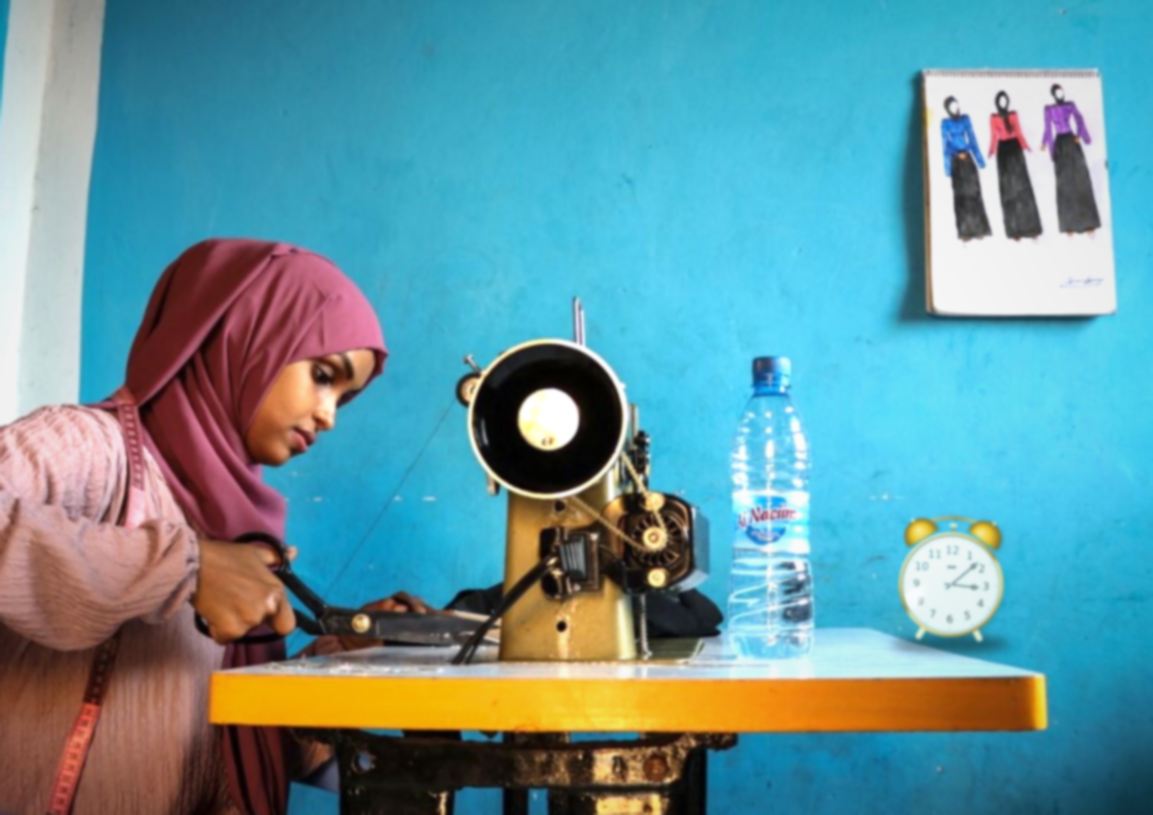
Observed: 3:08
